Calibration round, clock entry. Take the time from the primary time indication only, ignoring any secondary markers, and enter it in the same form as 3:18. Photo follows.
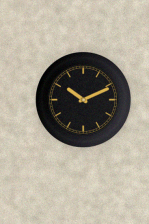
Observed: 10:11
